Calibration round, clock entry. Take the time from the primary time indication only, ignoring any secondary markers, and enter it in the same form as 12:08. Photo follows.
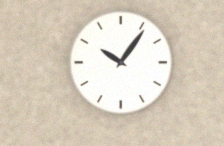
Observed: 10:06
